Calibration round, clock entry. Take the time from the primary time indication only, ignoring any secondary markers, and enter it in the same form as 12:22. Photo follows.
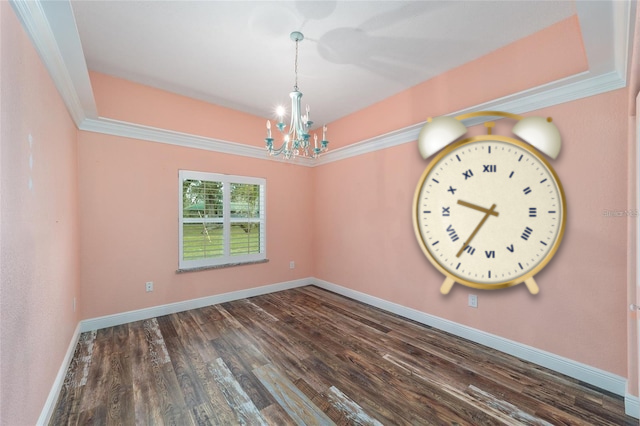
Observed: 9:36
